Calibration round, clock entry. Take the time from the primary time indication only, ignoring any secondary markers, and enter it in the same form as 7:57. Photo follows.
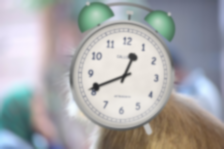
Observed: 12:41
